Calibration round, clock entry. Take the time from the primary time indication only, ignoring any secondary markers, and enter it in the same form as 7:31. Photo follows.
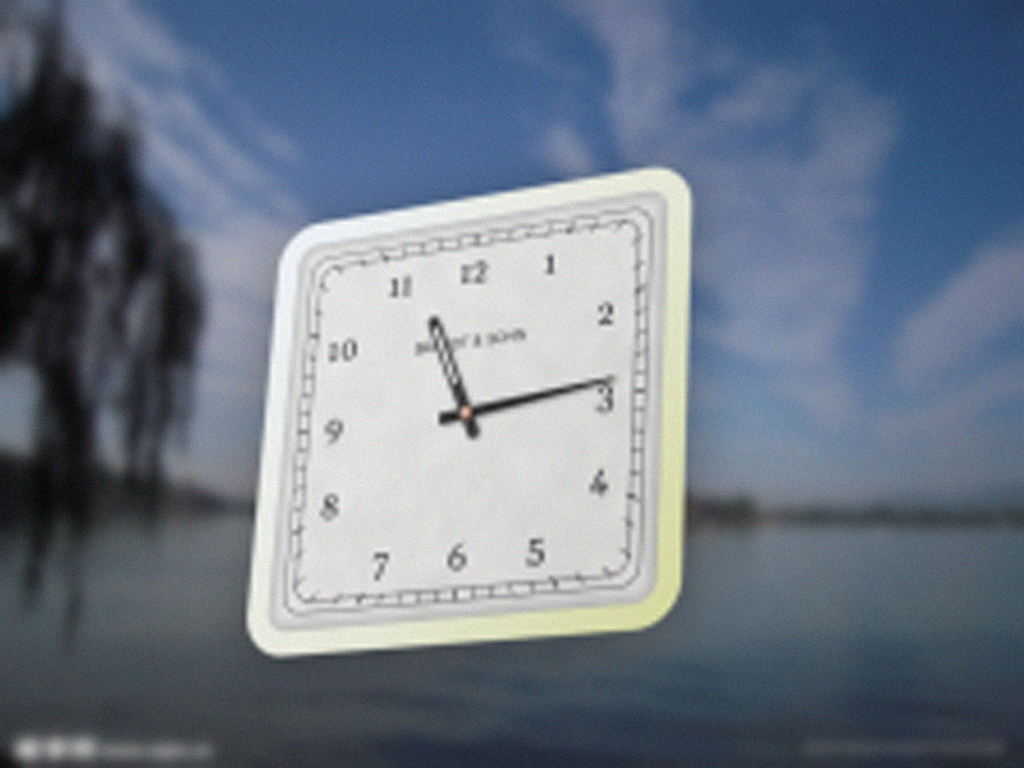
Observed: 11:14
